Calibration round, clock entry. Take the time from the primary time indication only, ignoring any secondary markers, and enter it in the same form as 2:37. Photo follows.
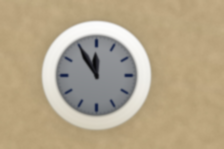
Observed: 11:55
